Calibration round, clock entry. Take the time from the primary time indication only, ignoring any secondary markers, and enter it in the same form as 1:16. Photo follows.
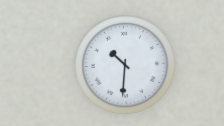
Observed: 10:31
